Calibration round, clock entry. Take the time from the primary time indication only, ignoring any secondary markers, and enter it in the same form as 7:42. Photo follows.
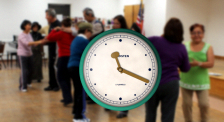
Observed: 11:19
